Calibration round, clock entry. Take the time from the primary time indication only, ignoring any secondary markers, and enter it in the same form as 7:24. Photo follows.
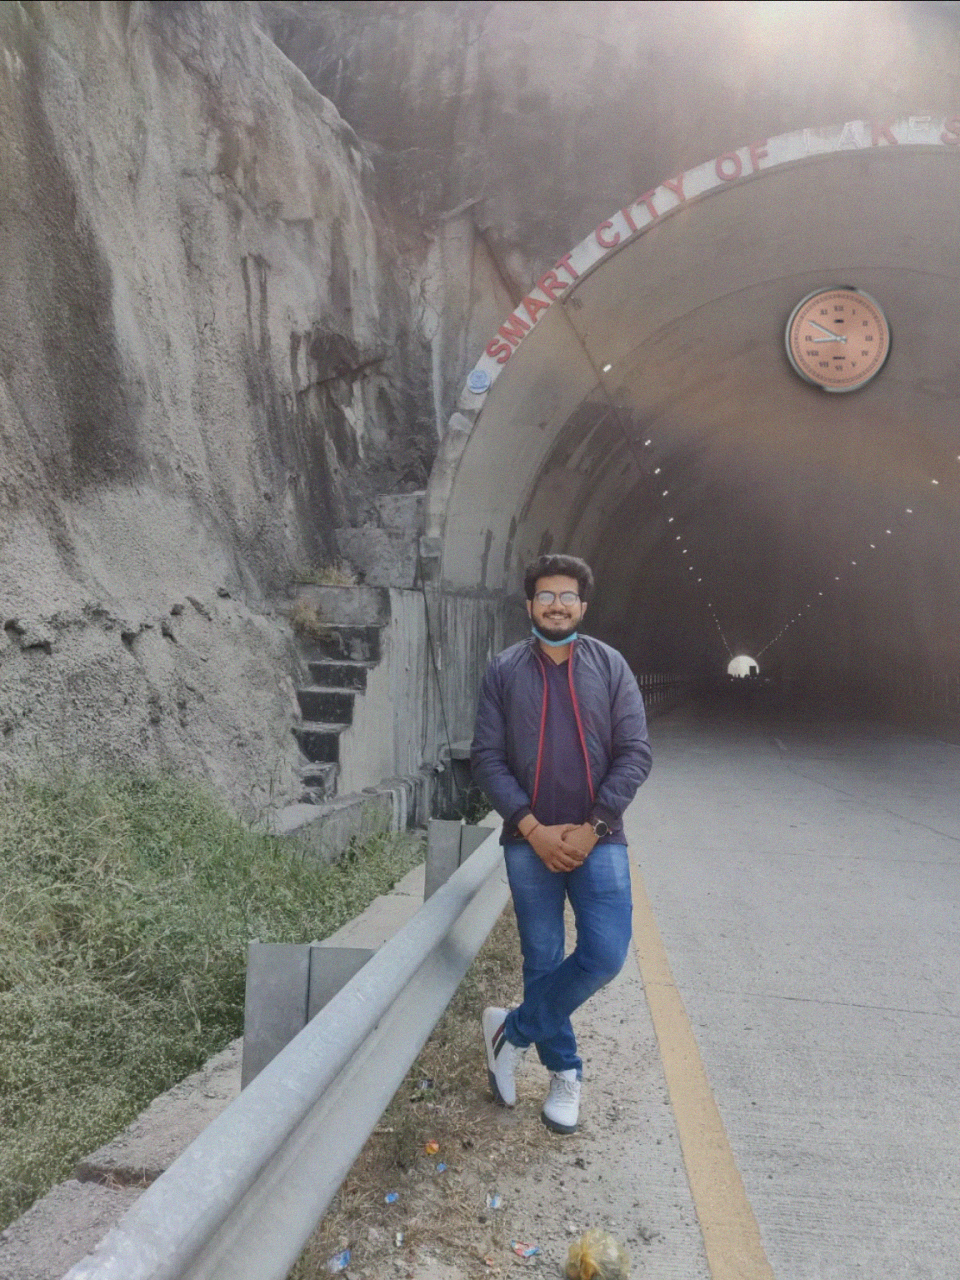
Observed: 8:50
